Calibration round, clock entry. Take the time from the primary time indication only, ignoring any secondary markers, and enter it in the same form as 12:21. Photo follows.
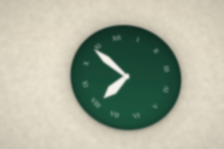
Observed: 7:54
